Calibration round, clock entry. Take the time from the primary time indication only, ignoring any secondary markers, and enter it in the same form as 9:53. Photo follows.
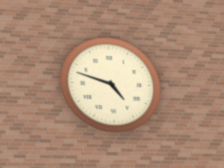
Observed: 4:48
